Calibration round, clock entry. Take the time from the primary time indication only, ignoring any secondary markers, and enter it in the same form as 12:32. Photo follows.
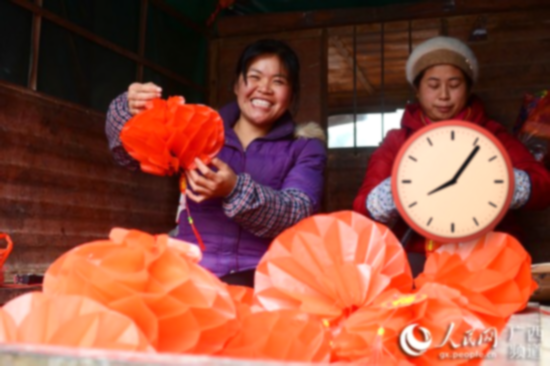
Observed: 8:06
